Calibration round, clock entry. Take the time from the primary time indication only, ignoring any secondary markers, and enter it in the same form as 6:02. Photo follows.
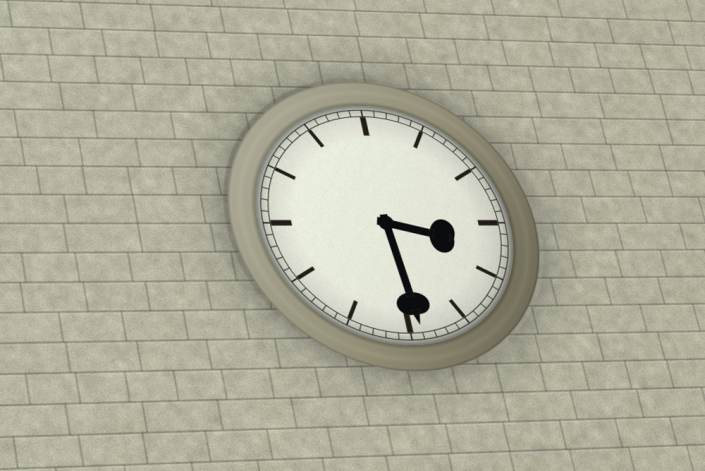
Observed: 3:29
